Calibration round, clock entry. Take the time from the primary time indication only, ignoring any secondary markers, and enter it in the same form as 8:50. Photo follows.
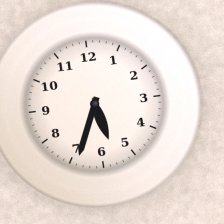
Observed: 5:34
